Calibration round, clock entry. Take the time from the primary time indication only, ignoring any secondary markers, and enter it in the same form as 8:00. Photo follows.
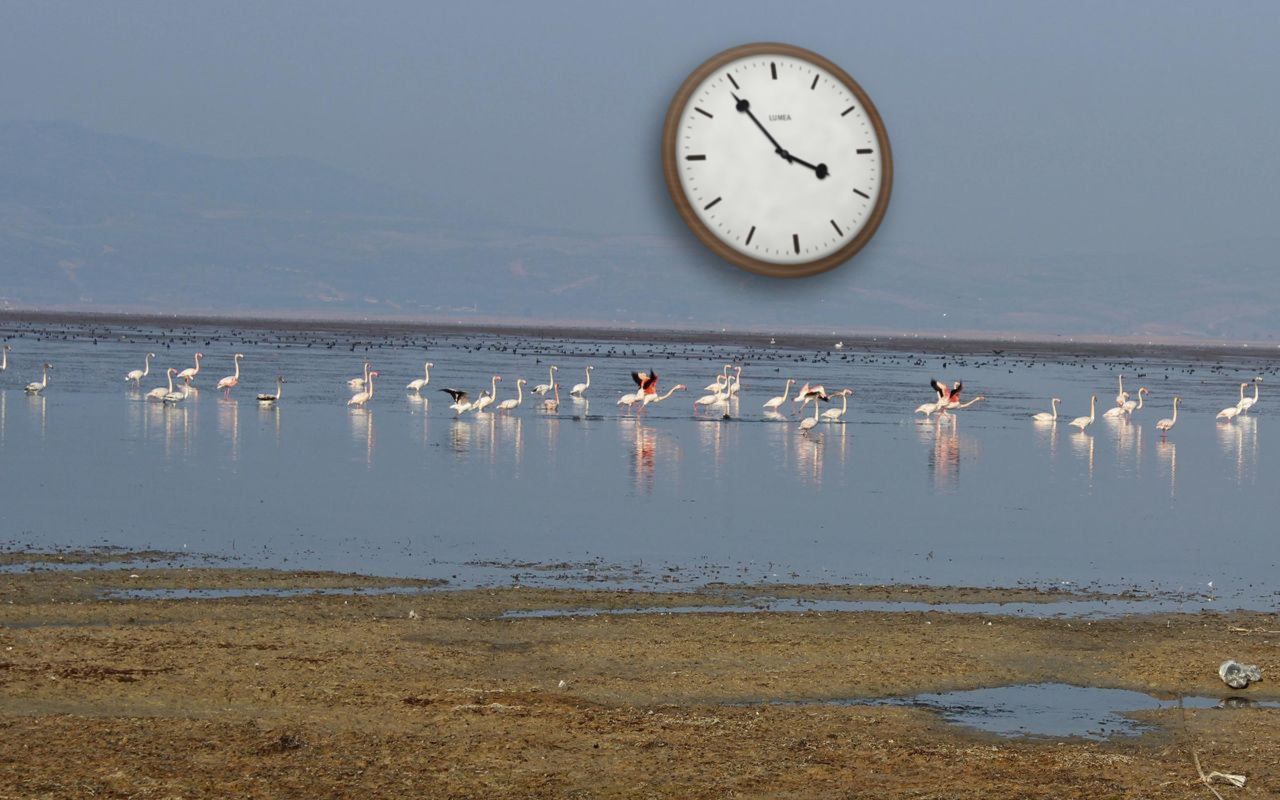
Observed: 3:54
